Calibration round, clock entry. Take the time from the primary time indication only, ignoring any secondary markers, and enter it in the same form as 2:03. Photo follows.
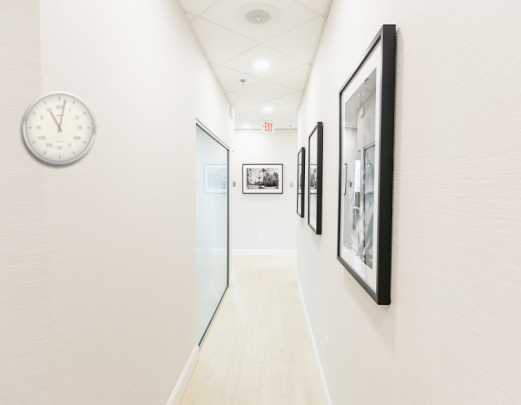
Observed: 11:02
